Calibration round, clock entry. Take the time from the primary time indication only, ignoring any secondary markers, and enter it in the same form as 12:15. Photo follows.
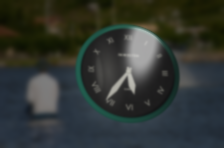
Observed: 5:36
